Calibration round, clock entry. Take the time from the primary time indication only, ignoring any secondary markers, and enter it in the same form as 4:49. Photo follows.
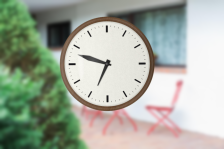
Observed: 6:48
